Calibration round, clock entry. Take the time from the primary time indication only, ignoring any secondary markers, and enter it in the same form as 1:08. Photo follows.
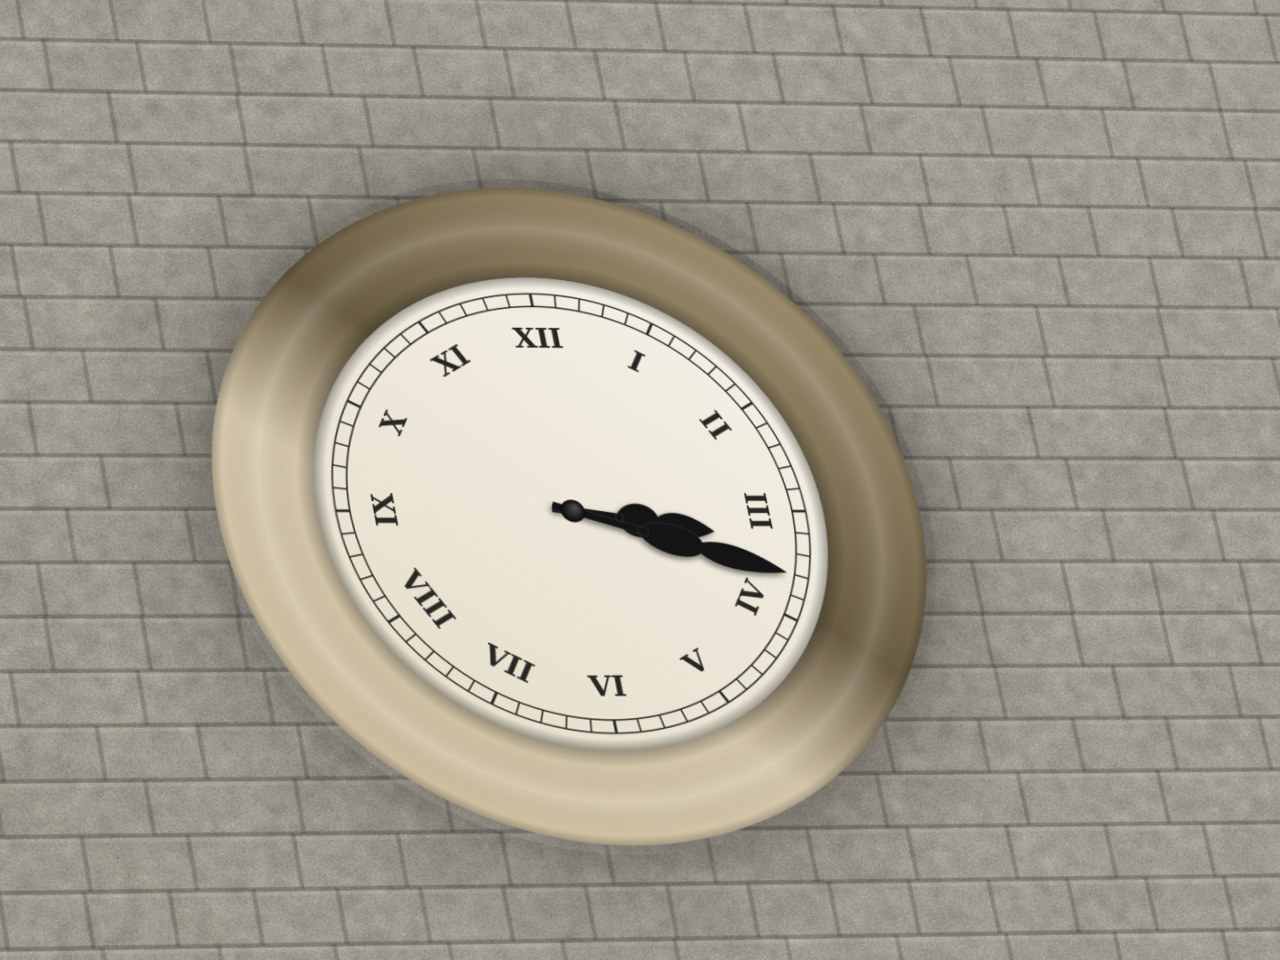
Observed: 3:18
